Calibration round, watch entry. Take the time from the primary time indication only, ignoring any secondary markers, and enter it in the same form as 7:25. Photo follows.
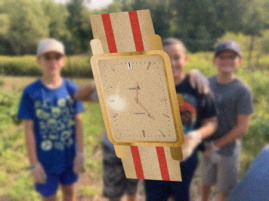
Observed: 12:24
